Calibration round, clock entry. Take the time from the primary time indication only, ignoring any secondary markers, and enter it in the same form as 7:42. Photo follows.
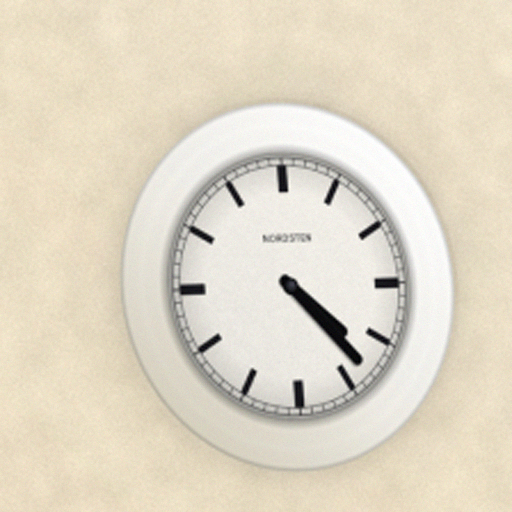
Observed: 4:23
